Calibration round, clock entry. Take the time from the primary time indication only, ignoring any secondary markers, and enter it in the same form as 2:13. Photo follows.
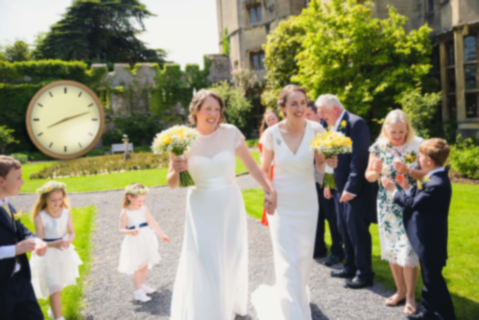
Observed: 8:12
